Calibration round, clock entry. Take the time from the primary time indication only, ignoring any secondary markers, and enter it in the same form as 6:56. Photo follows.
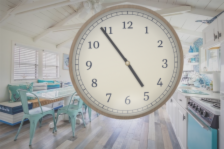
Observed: 4:54
